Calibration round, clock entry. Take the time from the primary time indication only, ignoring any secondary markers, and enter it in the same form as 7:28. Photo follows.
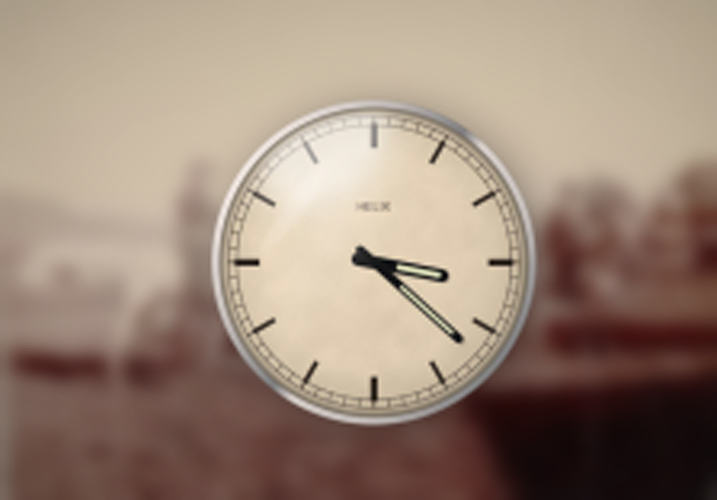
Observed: 3:22
